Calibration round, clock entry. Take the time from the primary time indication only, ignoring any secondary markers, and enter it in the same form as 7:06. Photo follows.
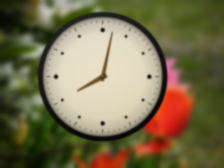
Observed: 8:02
